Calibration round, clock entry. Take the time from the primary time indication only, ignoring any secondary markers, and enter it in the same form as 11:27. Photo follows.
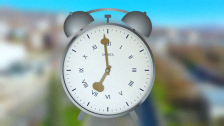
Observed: 6:59
